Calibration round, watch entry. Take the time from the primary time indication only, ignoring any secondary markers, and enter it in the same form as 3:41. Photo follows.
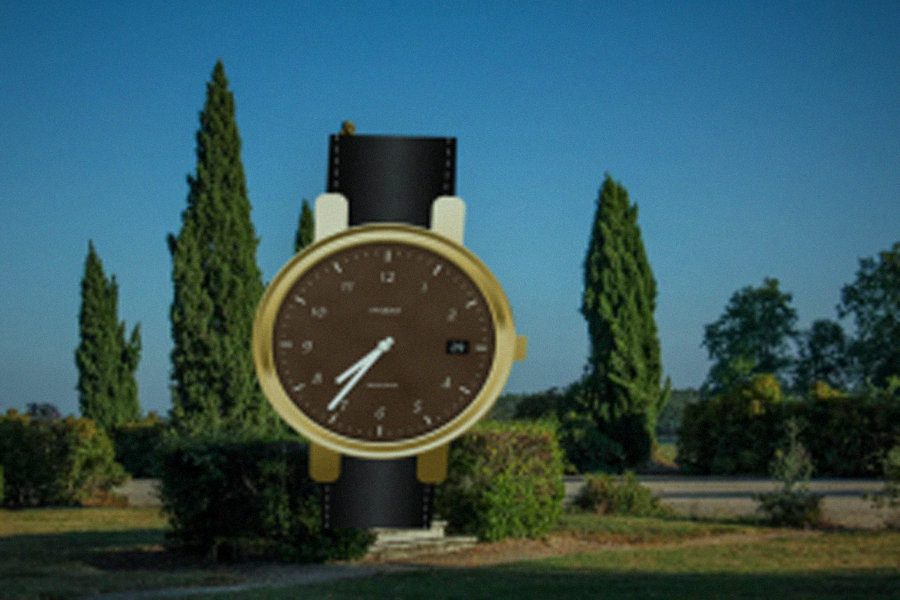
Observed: 7:36
